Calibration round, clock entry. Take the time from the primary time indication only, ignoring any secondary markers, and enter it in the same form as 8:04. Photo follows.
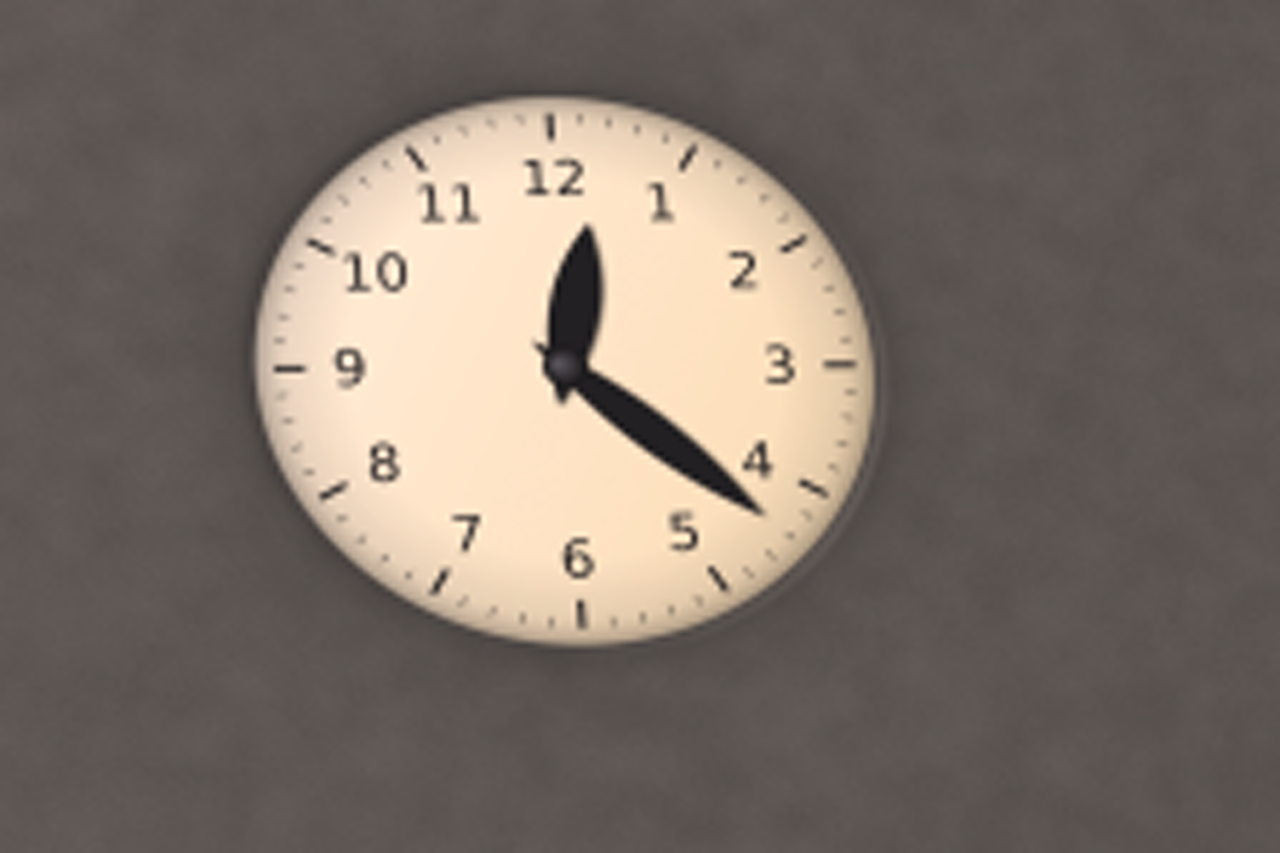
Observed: 12:22
